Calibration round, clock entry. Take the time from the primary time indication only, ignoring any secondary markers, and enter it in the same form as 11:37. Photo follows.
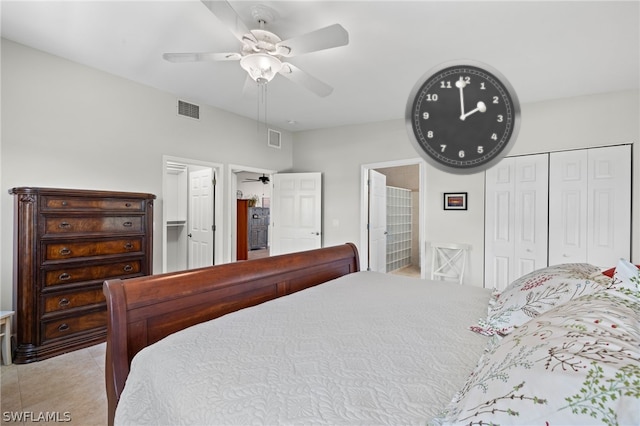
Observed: 1:59
